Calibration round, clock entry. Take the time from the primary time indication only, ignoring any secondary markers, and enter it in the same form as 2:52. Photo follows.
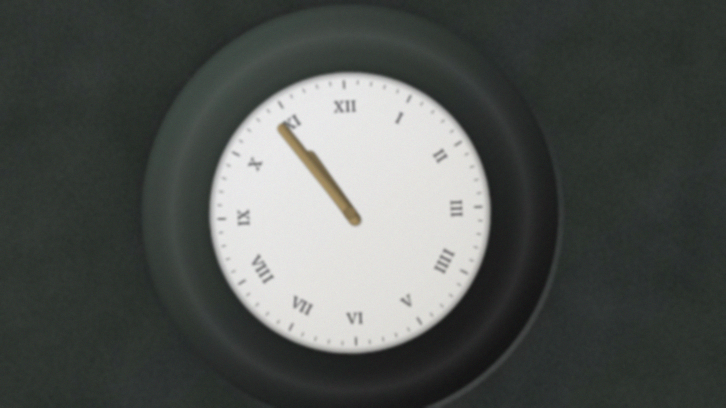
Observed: 10:54
